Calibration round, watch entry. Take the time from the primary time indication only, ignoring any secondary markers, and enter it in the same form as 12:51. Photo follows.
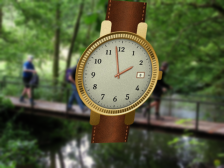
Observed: 1:58
